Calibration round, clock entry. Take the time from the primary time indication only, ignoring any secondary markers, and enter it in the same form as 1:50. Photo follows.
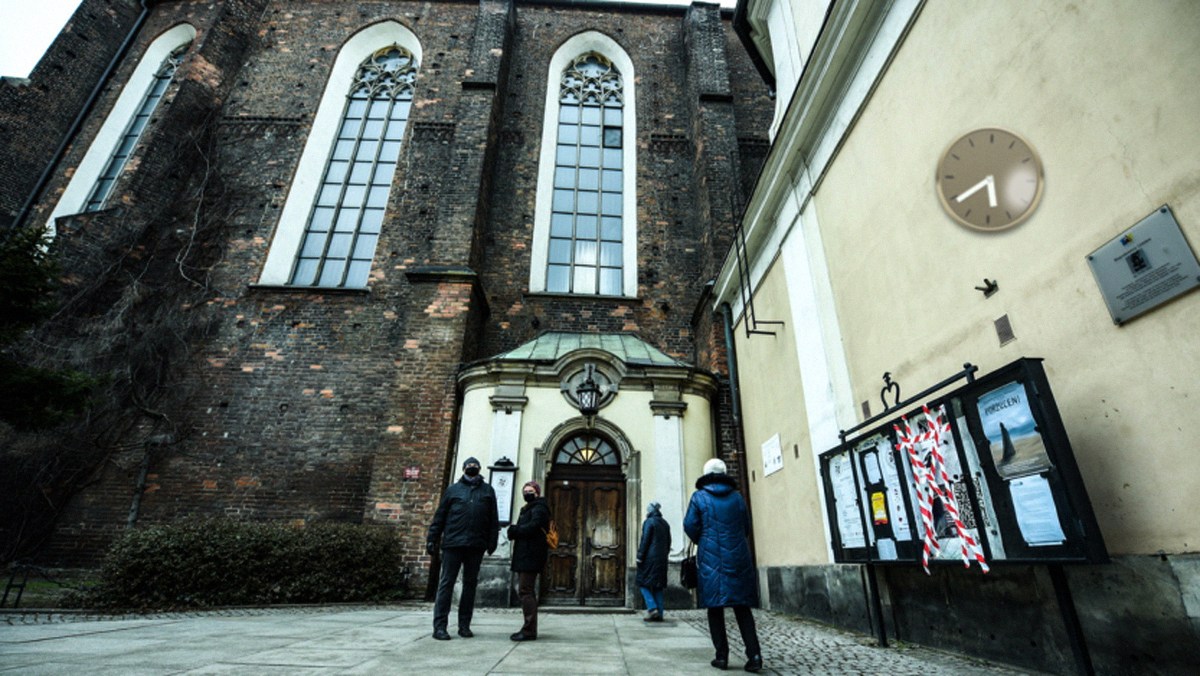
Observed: 5:39
